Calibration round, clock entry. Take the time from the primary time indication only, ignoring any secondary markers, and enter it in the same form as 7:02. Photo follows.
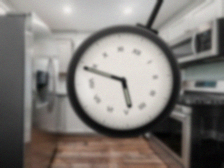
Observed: 4:44
